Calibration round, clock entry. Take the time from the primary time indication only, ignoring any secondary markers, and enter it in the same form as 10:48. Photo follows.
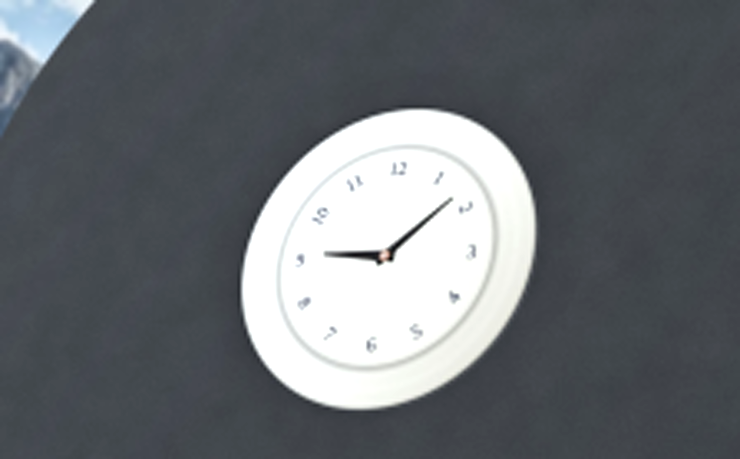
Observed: 9:08
